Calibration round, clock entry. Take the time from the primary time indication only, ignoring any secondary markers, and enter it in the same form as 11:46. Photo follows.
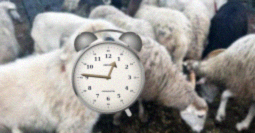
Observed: 12:46
